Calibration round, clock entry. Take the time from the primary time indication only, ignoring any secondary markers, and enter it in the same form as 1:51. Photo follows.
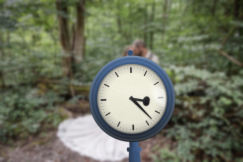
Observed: 3:23
